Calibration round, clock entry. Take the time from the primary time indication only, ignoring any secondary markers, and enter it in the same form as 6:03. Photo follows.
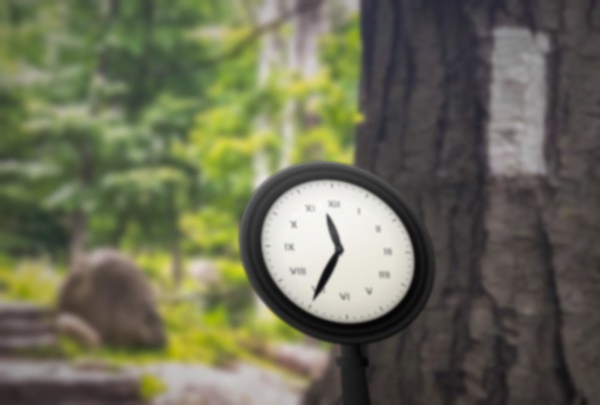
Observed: 11:35
